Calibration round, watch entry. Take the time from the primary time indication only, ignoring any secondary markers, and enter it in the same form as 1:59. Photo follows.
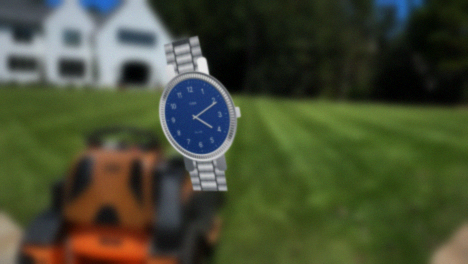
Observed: 4:11
